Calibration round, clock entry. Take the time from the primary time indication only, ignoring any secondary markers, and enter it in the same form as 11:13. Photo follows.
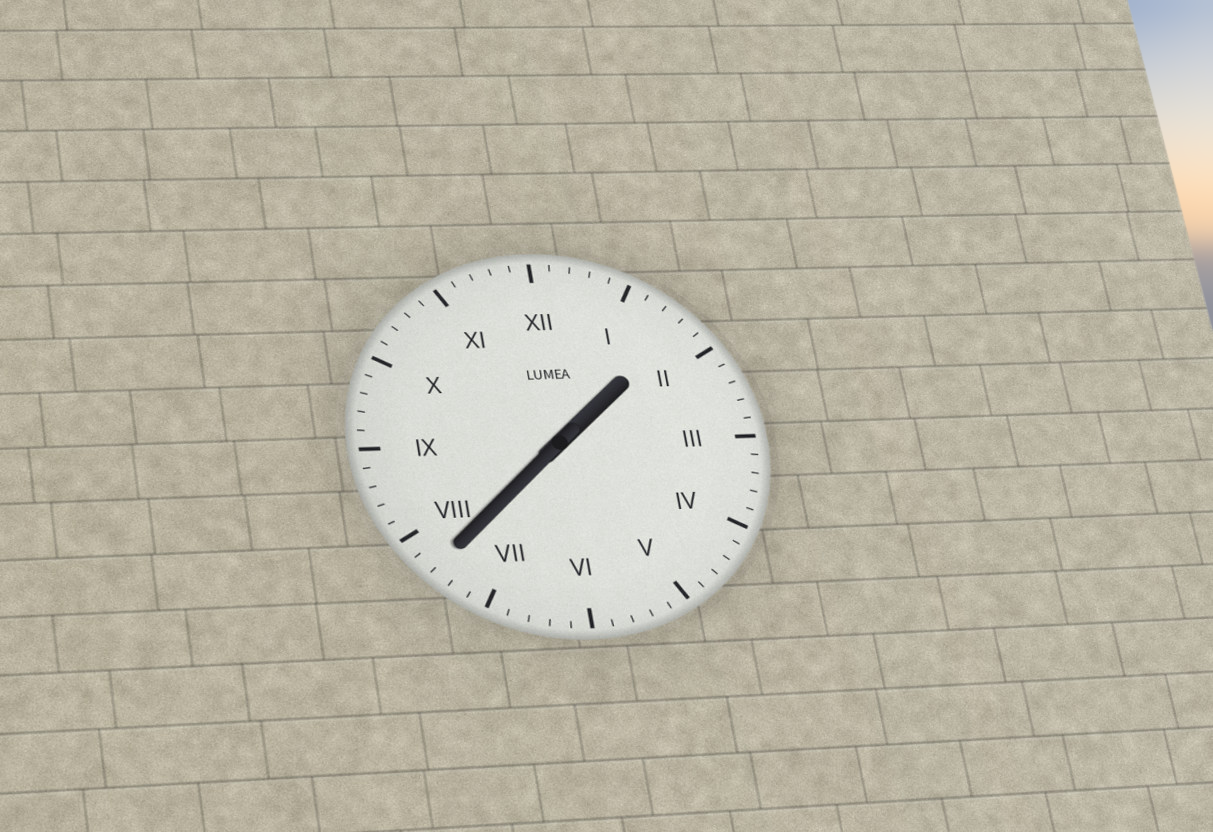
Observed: 1:38
